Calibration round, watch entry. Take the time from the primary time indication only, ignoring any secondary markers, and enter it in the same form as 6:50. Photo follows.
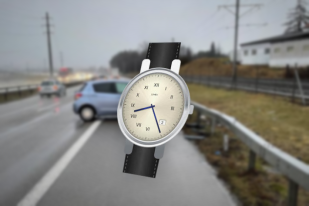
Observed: 8:25
